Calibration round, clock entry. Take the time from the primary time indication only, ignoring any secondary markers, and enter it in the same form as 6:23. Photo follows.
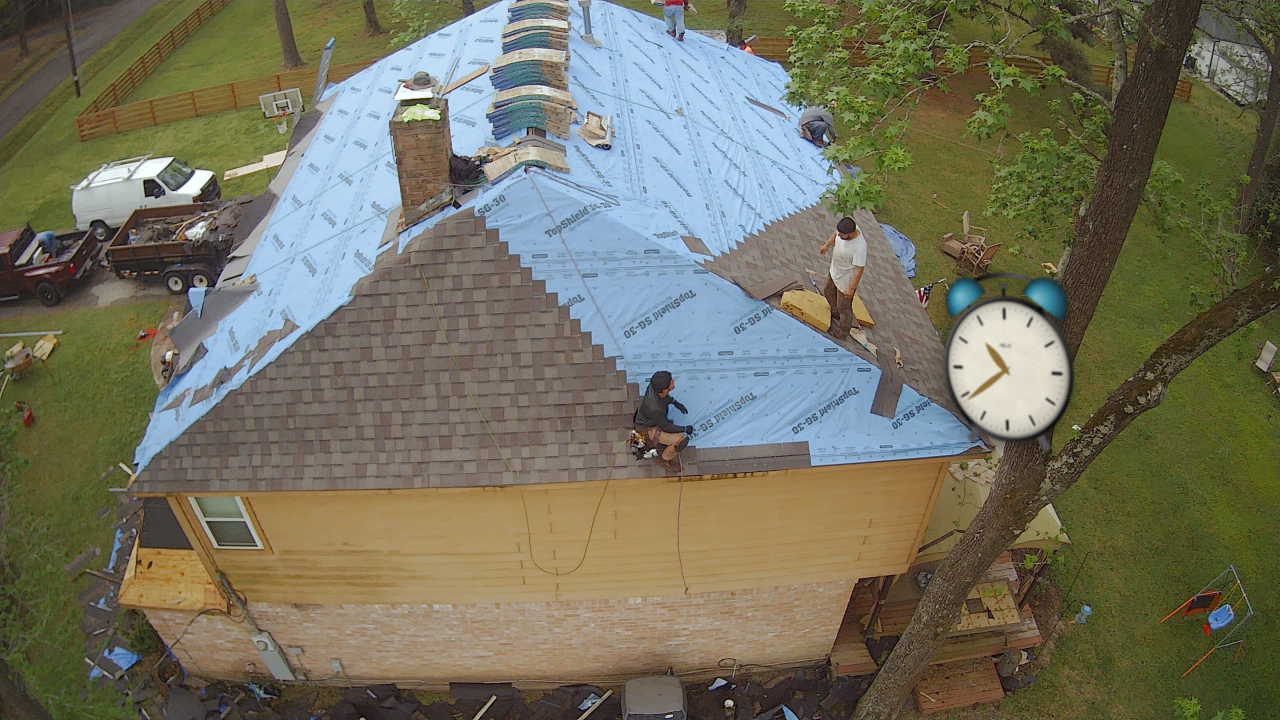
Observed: 10:39
